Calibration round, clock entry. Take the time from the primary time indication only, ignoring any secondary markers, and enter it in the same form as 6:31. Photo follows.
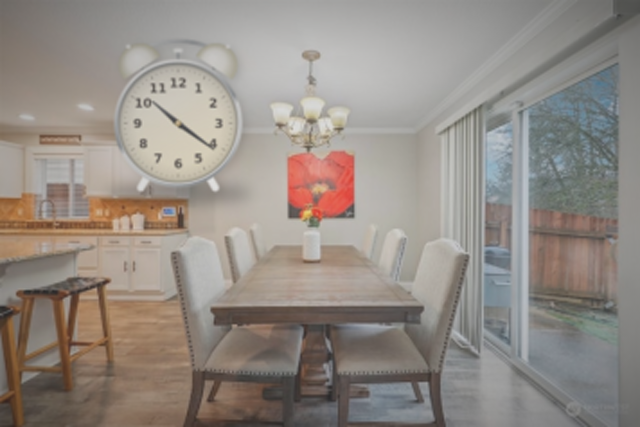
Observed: 10:21
